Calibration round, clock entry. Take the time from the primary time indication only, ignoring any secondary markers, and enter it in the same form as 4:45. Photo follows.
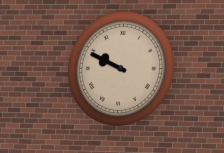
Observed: 9:49
